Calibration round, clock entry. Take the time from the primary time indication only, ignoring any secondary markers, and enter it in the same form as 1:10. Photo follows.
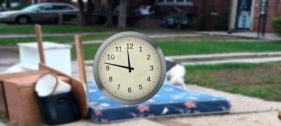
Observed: 11:47
